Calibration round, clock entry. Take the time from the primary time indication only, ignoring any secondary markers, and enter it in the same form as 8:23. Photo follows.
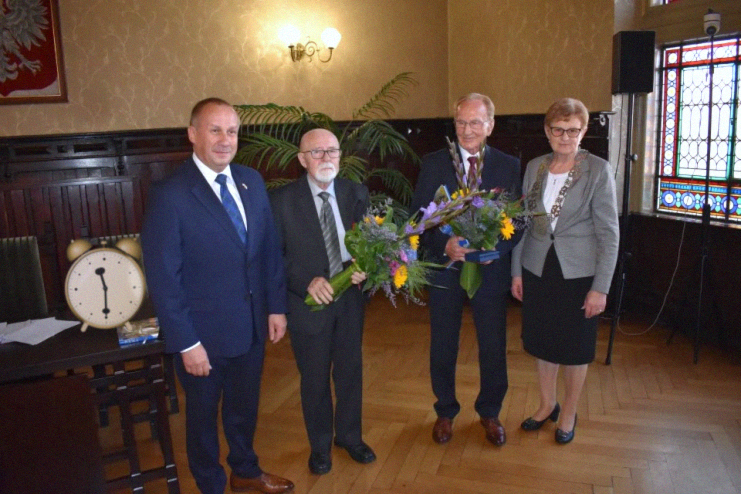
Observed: 11:30
